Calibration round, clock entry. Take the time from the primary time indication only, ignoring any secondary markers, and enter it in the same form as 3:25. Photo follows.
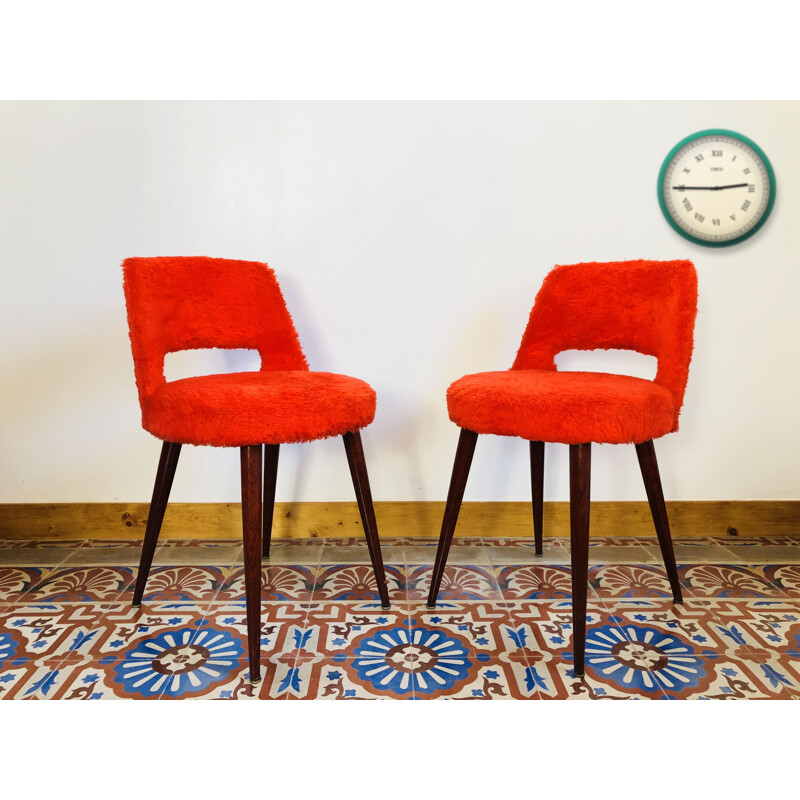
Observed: 2:45
